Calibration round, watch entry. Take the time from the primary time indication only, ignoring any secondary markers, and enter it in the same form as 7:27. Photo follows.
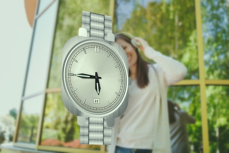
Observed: 5:45
